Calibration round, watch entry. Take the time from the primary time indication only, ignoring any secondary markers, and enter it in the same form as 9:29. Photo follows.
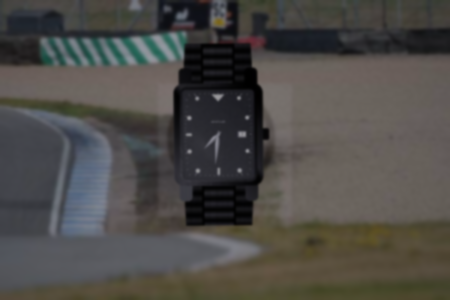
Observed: 7:31
